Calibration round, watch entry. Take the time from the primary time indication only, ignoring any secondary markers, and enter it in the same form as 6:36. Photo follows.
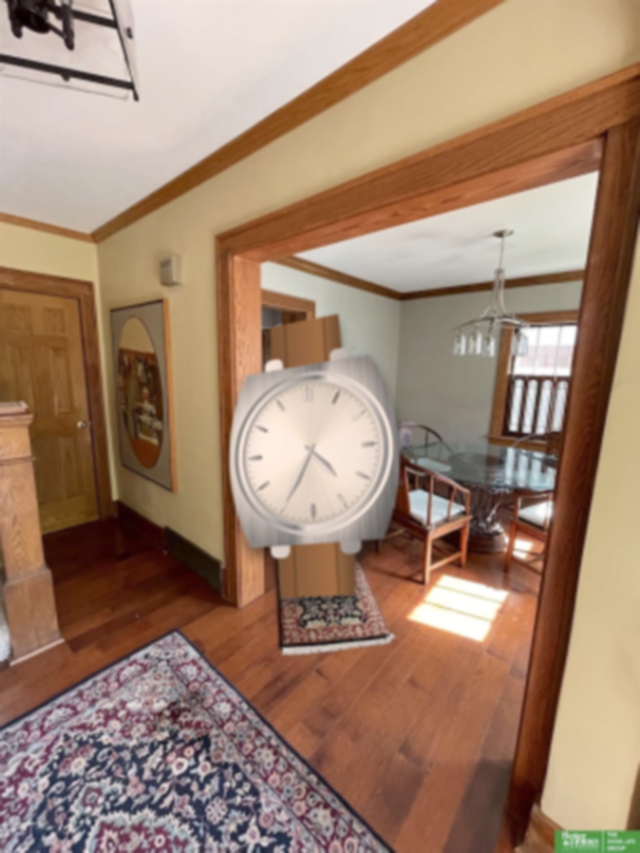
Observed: 4:35
